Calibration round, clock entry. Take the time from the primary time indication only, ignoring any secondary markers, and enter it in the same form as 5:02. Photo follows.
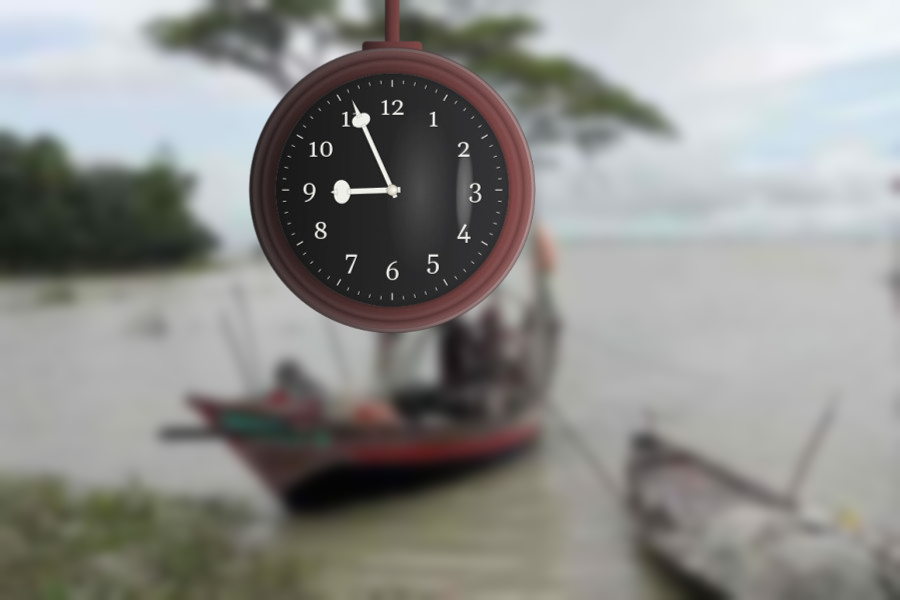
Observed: 8:56
